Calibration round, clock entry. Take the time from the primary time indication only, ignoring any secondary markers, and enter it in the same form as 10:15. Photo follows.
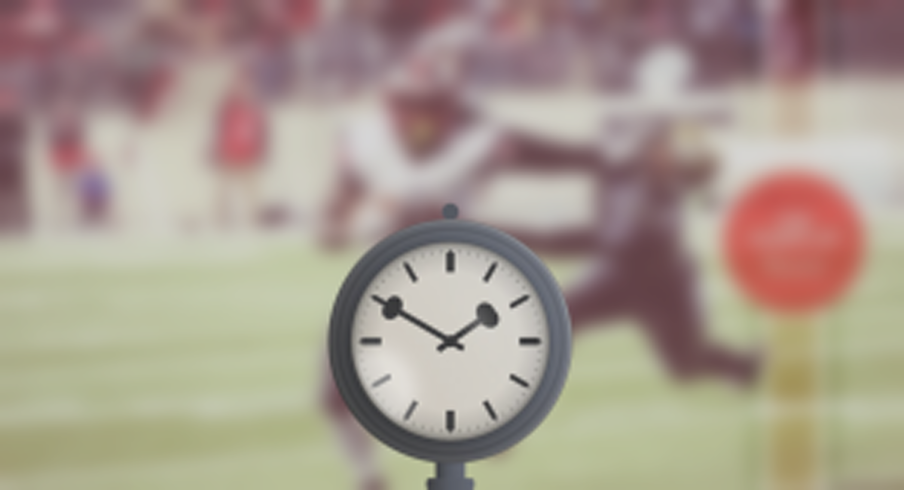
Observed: 1:50
